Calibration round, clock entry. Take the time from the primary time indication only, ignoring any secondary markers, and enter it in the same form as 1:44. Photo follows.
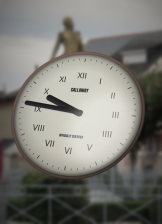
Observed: 9:46
